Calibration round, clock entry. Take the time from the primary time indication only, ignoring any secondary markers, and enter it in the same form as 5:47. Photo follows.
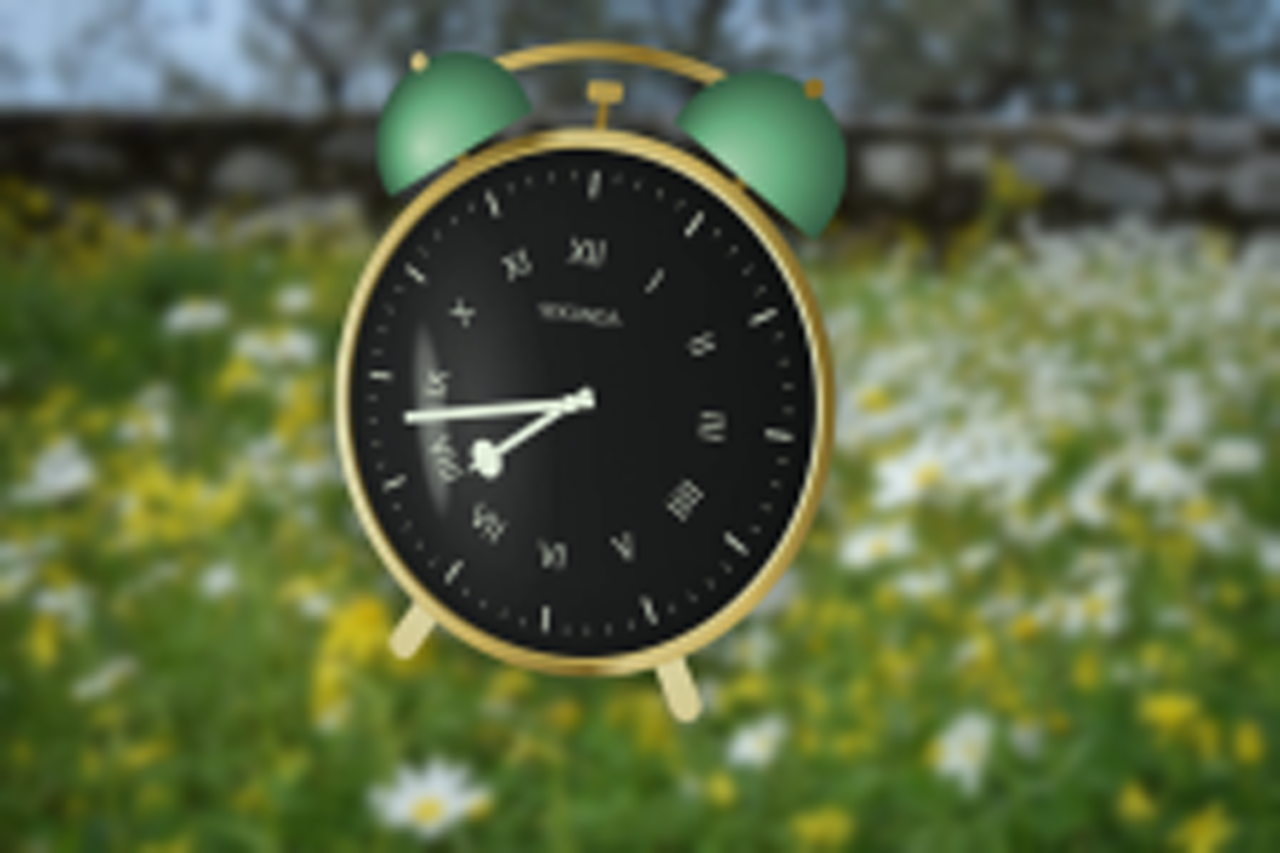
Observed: 7:43
